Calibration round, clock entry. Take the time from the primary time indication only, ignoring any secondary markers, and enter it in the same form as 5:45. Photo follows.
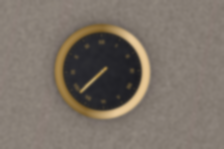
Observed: 7:38
